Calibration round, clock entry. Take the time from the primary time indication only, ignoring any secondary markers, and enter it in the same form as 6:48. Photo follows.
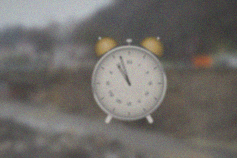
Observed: 10:57
